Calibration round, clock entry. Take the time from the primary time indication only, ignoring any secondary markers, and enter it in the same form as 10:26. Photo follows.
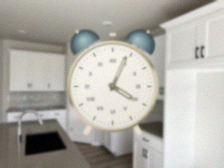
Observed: 4:04
